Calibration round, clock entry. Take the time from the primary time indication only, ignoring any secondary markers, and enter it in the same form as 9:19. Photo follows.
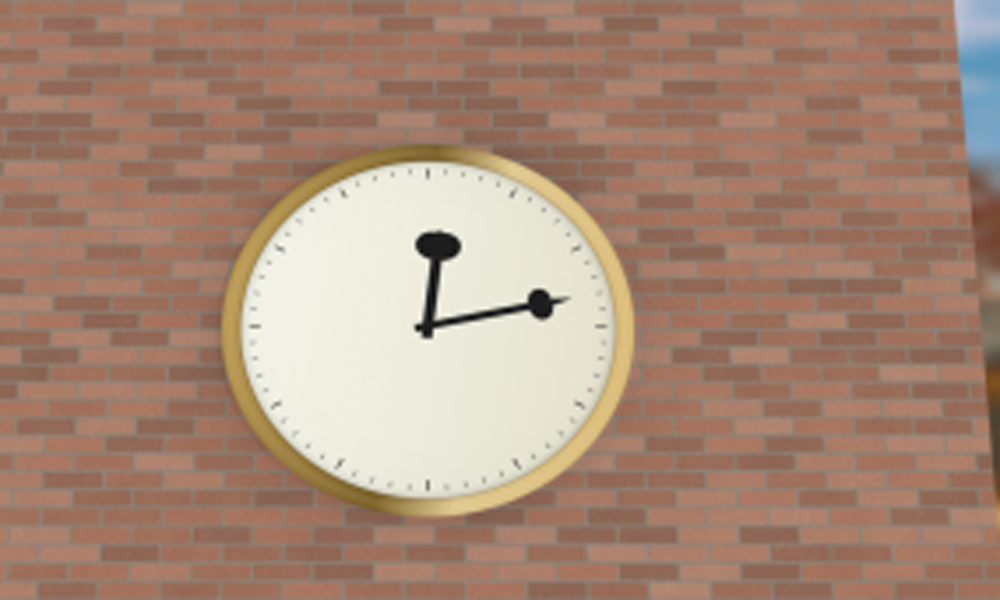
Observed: 12:13
